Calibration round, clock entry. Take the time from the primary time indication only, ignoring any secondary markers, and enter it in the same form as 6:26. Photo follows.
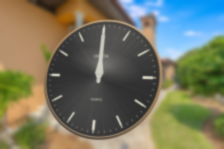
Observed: 12:00
